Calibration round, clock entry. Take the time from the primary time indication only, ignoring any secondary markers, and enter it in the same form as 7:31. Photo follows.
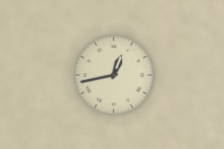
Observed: 12:43
